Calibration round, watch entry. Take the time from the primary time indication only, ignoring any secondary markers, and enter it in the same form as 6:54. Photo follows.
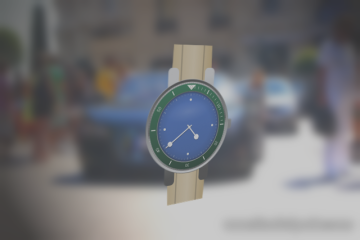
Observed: 4:39
